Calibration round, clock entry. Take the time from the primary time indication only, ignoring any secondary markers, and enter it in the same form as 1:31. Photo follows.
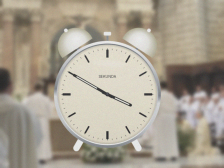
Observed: 3:50
